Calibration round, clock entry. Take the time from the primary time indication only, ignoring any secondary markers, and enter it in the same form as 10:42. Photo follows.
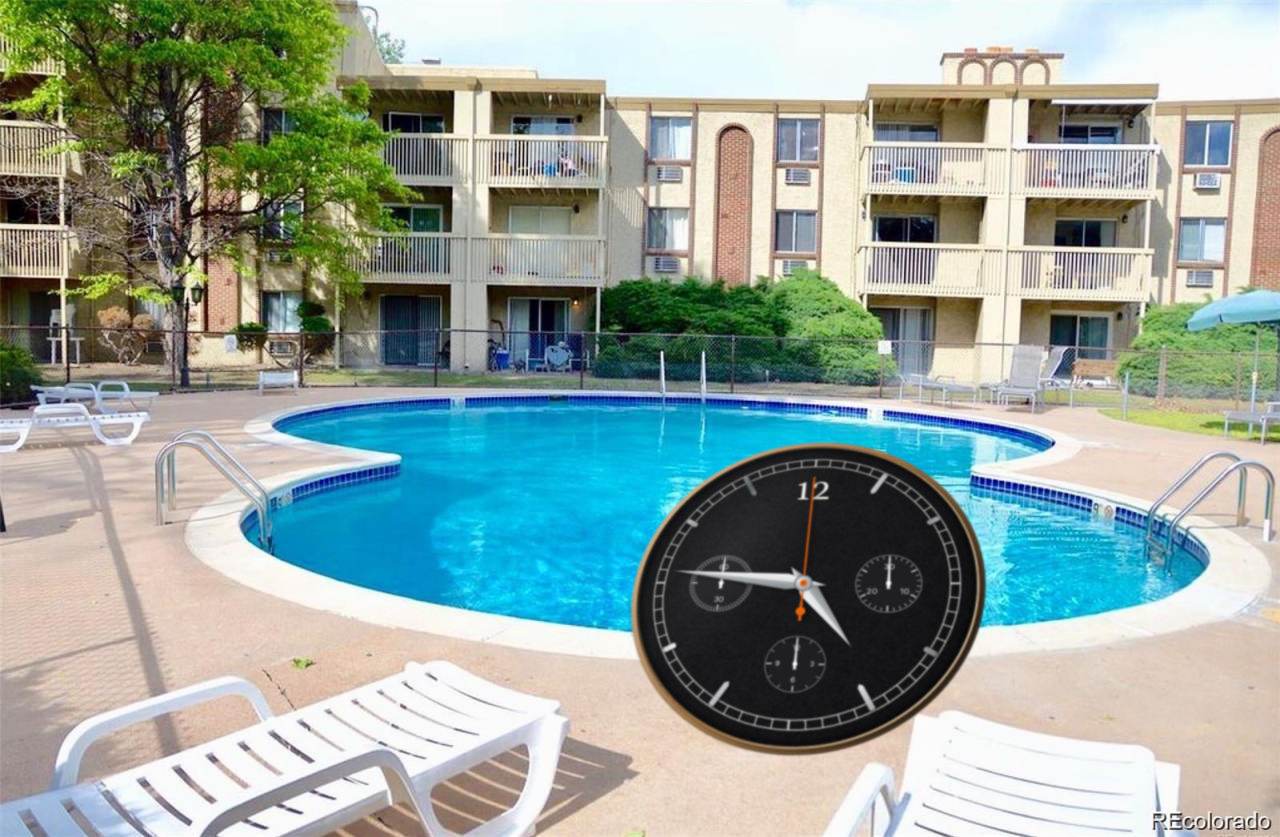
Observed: 4:46
